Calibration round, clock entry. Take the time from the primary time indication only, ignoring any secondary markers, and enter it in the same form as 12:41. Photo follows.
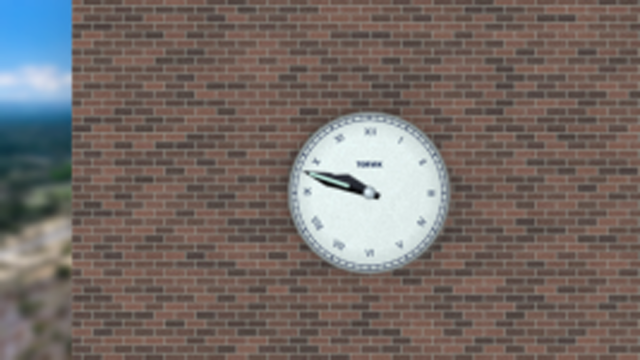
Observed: 9:48
